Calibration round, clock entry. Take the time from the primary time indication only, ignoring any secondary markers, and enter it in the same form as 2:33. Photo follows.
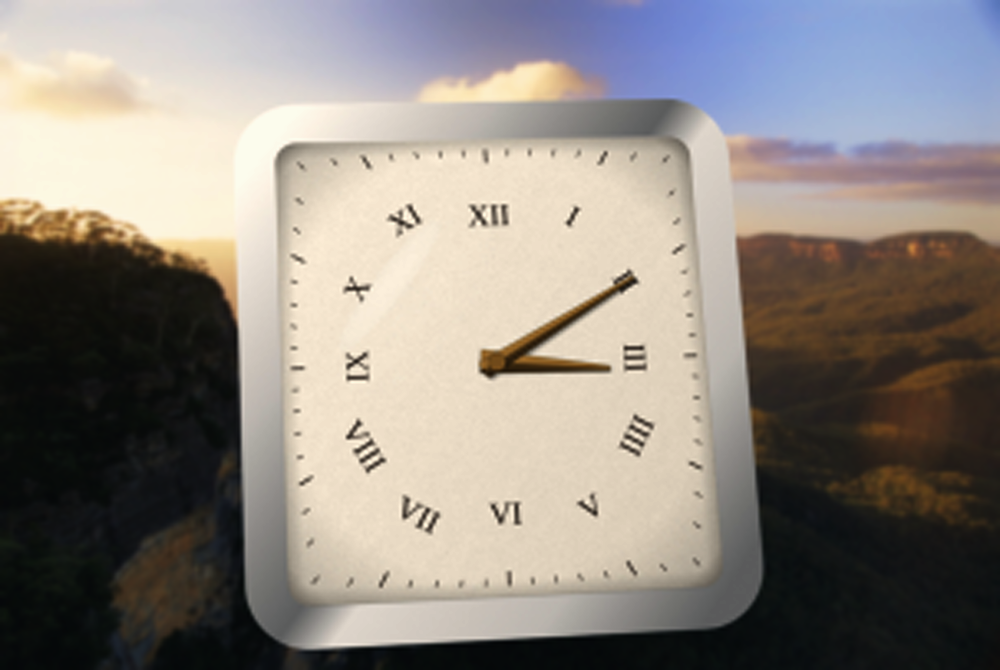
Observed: 3:10
